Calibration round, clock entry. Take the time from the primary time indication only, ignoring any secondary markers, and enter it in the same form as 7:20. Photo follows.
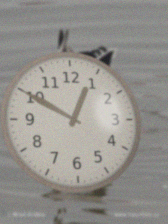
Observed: 12:50
